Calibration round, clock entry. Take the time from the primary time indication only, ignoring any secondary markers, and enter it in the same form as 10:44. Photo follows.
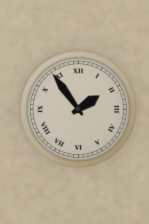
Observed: 1:54
